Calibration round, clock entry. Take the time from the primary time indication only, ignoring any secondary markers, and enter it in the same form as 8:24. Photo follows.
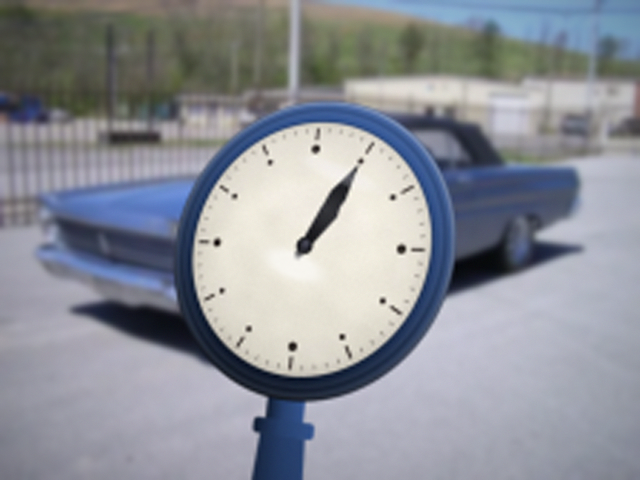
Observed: 1:05
